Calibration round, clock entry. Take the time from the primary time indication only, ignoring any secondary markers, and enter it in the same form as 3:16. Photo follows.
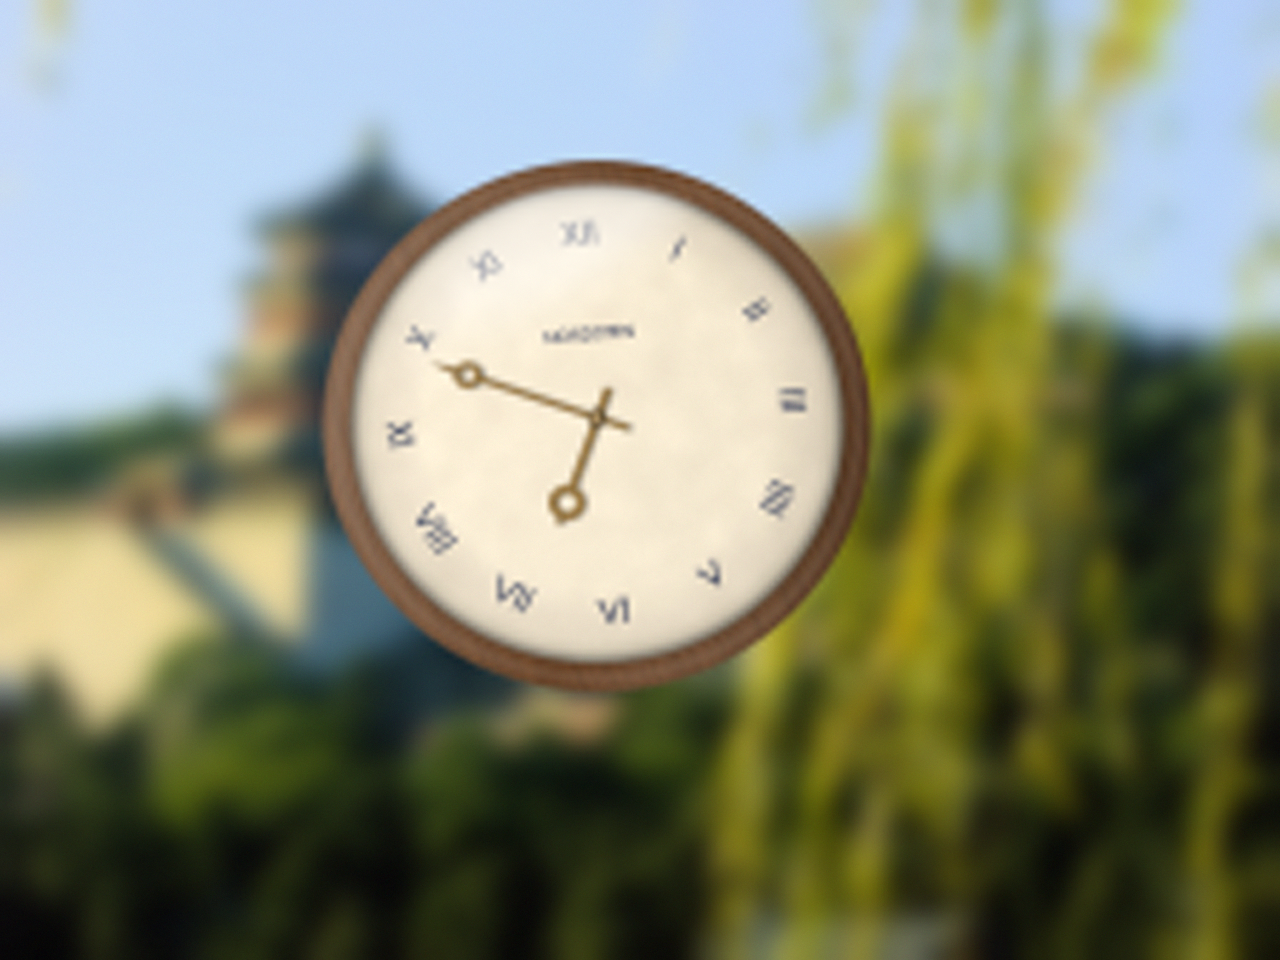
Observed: 6:49
